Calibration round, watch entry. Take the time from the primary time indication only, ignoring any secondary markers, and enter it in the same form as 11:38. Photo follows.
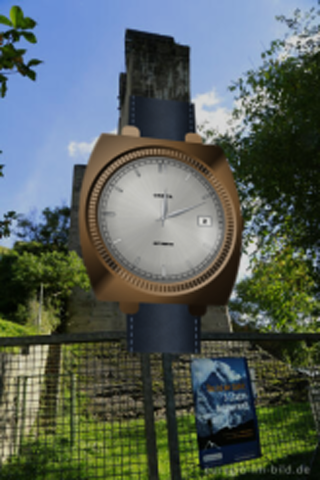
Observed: 12:11
